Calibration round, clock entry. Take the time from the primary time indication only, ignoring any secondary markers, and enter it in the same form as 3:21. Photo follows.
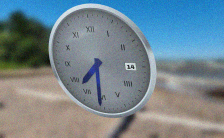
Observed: 7:31
